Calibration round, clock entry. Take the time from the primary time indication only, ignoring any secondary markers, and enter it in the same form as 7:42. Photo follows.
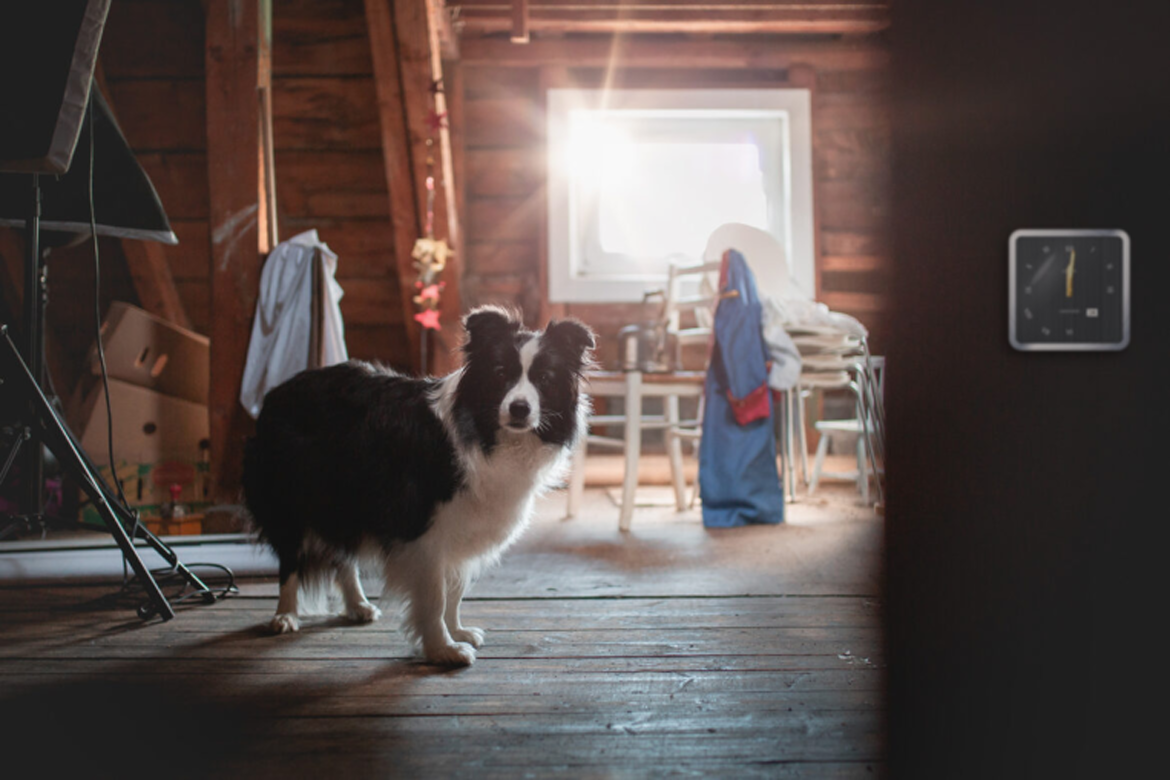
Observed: 12:01
